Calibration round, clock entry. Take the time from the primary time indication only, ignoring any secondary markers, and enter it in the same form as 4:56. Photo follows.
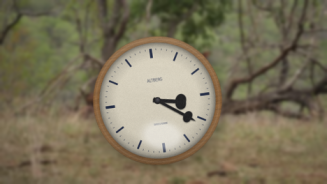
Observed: 3:21
